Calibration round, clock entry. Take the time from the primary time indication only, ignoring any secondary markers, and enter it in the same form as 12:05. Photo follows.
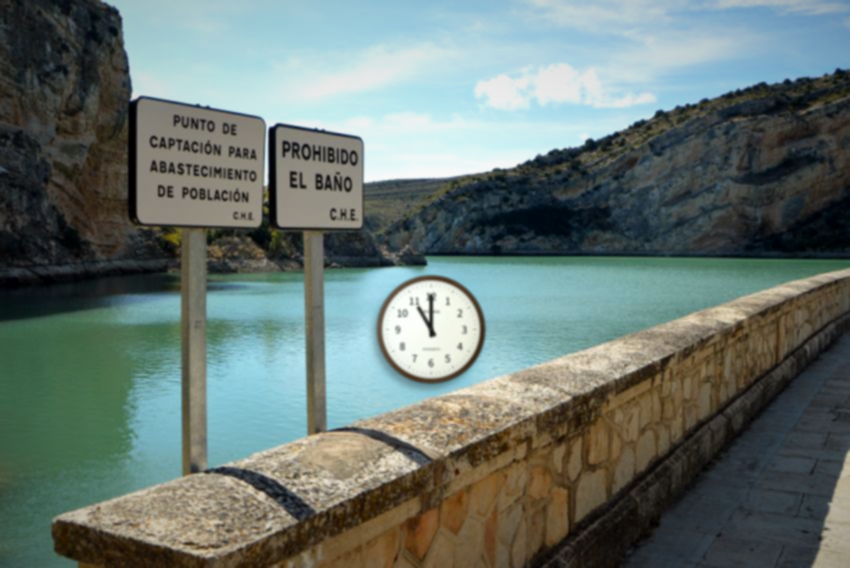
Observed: 11:00
